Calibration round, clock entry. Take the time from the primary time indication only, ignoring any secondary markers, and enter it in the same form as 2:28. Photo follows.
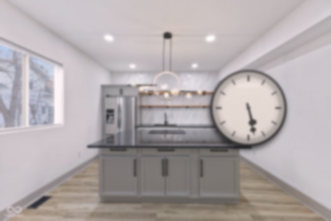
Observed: 5:28
